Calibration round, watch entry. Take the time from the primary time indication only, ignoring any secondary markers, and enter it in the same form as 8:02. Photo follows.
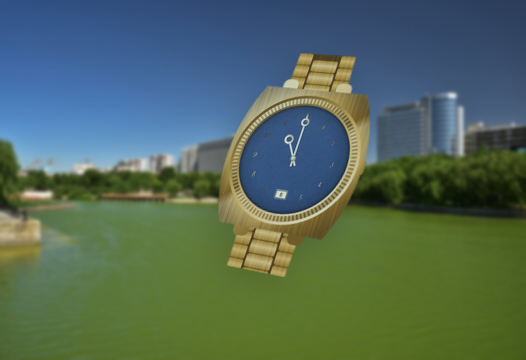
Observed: 11:00
